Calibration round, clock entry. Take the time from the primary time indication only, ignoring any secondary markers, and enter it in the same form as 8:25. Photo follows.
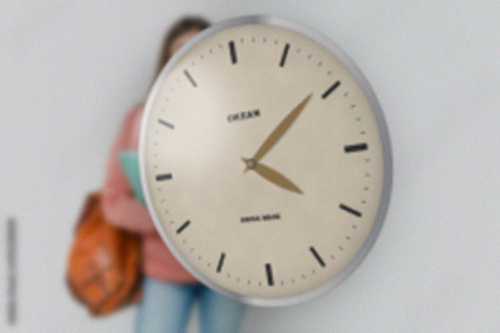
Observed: 4:09
